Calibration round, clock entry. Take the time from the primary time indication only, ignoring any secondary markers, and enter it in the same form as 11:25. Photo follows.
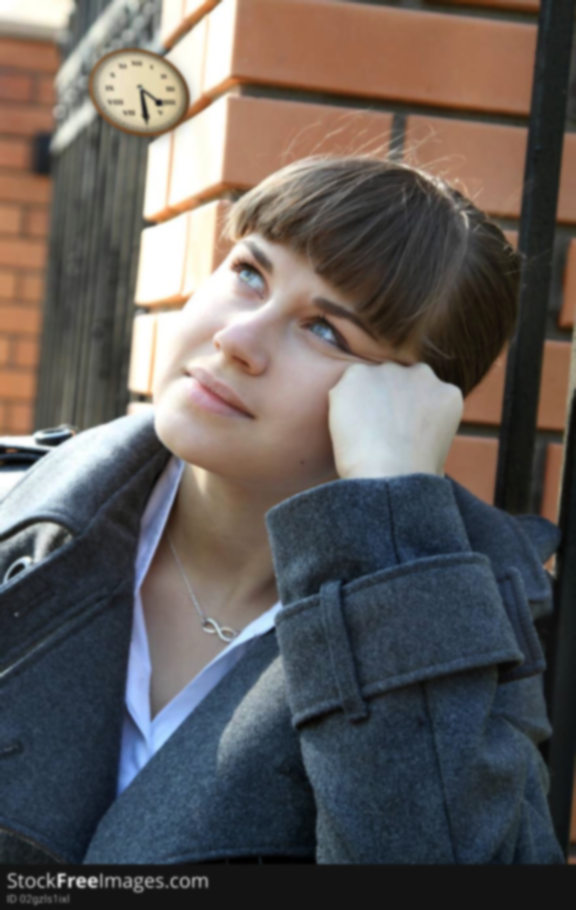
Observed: 4:30
